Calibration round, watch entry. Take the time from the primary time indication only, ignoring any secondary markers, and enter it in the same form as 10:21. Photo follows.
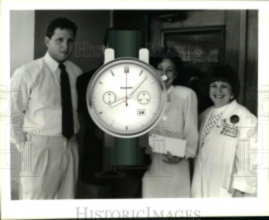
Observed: 8:07
